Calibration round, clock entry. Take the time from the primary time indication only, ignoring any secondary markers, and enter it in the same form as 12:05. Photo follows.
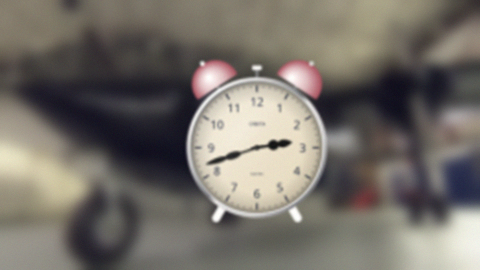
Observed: 2:42
